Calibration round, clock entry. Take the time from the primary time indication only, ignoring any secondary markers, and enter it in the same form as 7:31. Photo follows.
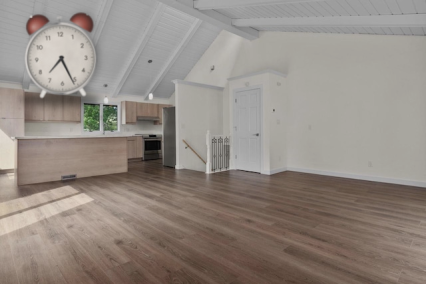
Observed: 7:26
